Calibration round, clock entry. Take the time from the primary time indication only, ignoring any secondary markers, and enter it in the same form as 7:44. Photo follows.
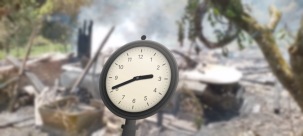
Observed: 2:41
